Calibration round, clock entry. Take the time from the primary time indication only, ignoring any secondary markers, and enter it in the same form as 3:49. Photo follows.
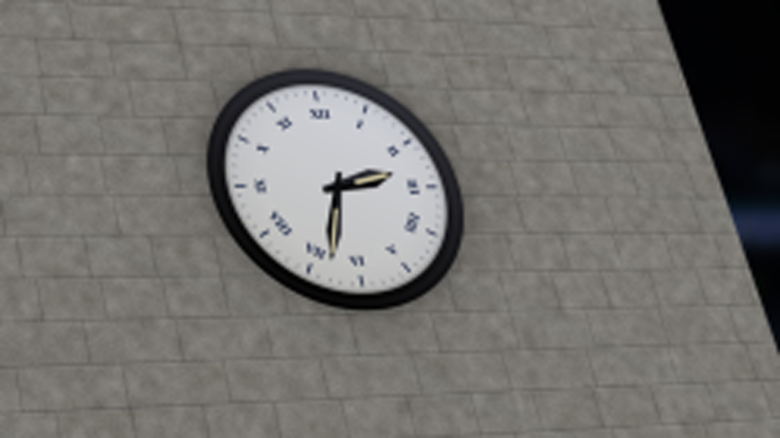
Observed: 2:33
